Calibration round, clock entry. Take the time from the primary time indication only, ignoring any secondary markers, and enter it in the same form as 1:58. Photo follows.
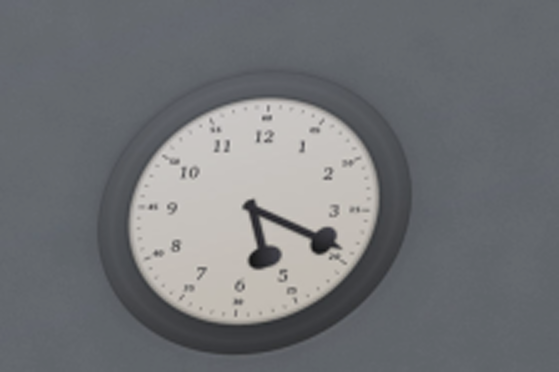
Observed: 5:19
